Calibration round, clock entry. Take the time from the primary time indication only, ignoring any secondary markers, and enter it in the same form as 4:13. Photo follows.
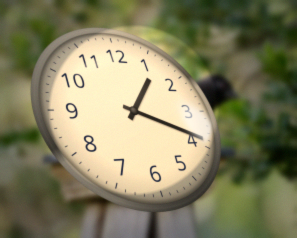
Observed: 1:19
